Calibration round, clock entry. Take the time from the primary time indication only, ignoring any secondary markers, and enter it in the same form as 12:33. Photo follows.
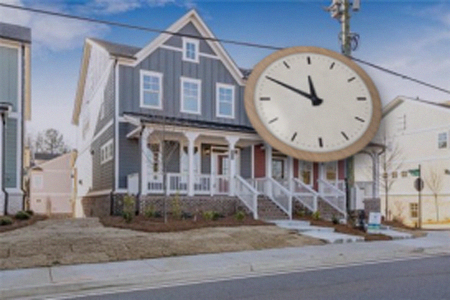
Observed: 11:50
